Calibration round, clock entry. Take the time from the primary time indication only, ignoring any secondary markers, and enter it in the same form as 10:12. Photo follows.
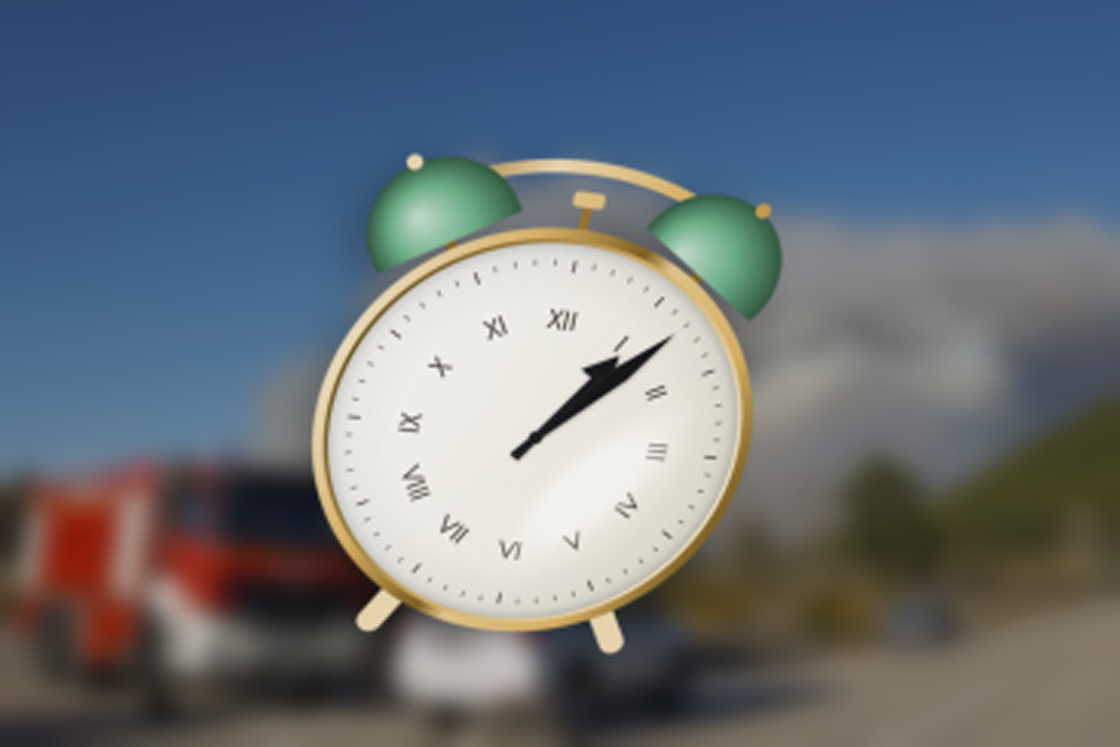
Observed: 1:07
